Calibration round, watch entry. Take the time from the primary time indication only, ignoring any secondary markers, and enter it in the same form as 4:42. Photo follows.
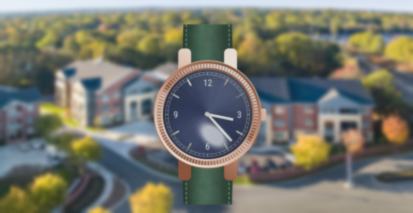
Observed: 3:23
